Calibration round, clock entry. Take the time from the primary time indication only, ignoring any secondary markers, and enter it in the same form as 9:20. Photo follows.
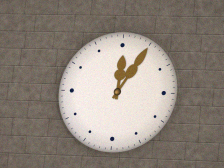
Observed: 12:05
